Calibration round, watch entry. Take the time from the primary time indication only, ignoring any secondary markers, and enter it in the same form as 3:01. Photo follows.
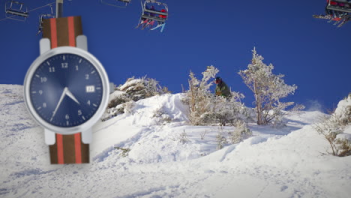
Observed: 4:35
